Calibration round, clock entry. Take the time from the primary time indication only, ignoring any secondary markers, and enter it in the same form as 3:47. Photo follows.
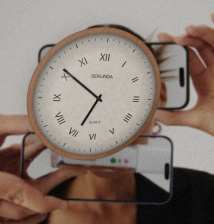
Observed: 6:51
